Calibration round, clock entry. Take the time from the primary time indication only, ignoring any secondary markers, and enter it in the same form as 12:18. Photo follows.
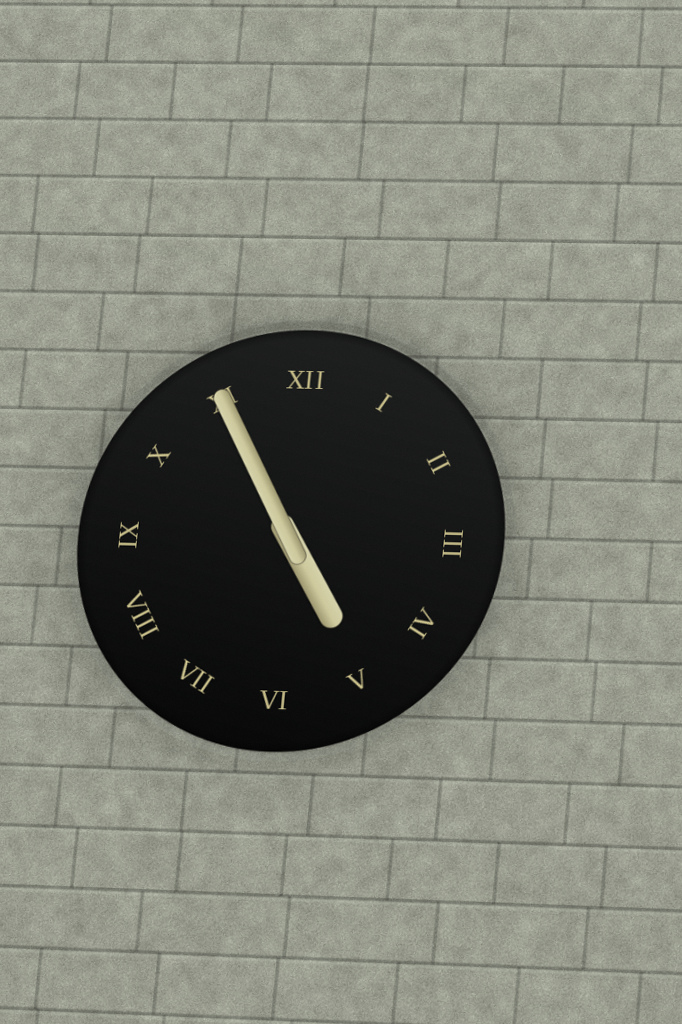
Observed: 4:55
